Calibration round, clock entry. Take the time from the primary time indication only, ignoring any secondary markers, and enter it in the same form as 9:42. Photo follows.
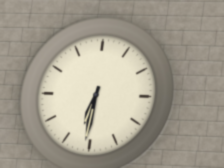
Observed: 6:31
